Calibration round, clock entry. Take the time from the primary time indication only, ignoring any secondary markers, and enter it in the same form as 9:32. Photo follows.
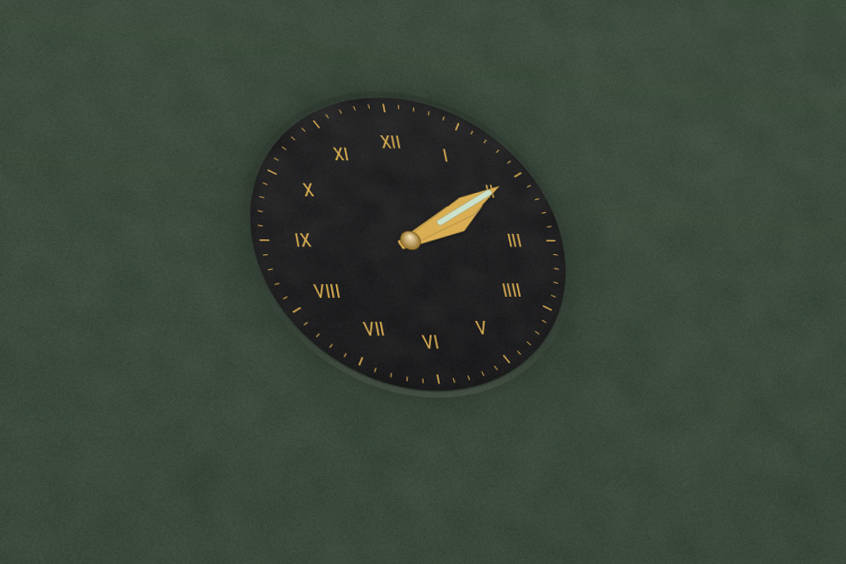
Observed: 2:10
